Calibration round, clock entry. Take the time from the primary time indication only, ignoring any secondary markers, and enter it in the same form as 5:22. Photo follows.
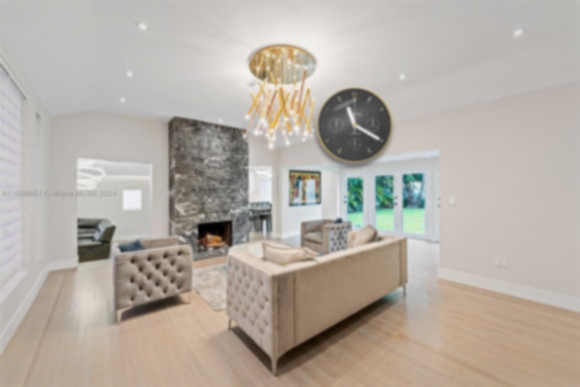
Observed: 11:20
